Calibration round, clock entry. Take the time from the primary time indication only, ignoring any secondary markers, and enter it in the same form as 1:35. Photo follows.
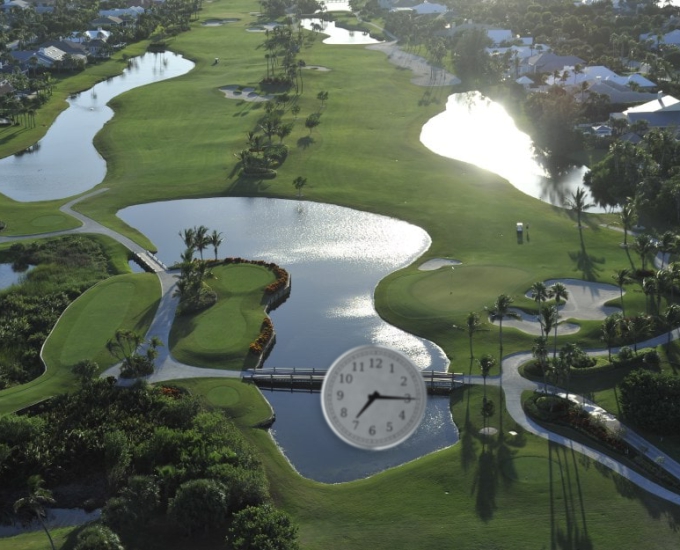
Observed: 7:15
